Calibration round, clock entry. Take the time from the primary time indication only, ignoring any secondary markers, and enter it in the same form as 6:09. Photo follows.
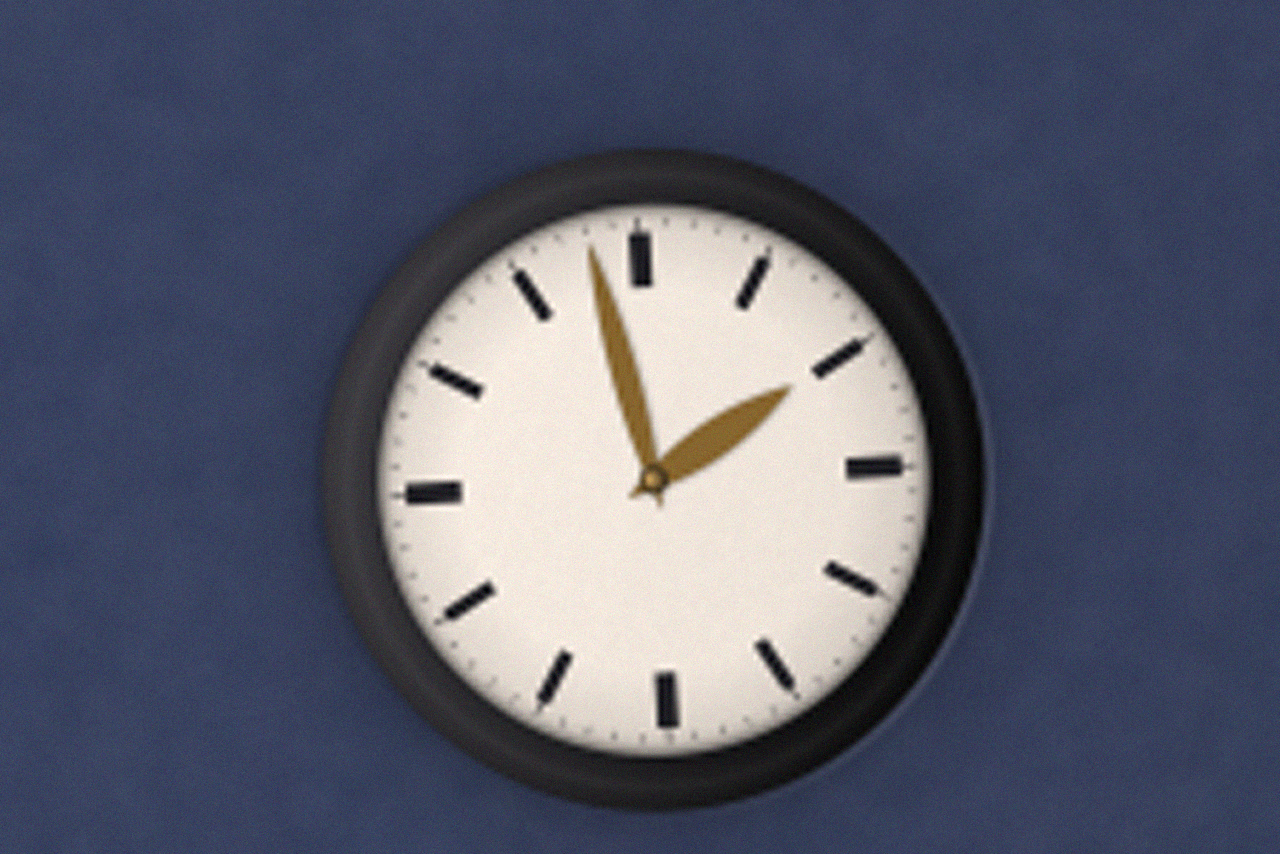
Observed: 1:58
